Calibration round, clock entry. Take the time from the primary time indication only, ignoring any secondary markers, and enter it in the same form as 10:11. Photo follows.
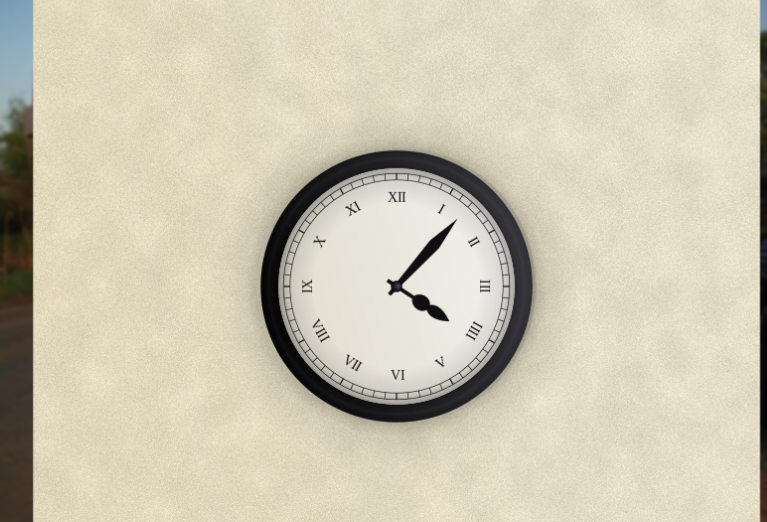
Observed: 4:07
